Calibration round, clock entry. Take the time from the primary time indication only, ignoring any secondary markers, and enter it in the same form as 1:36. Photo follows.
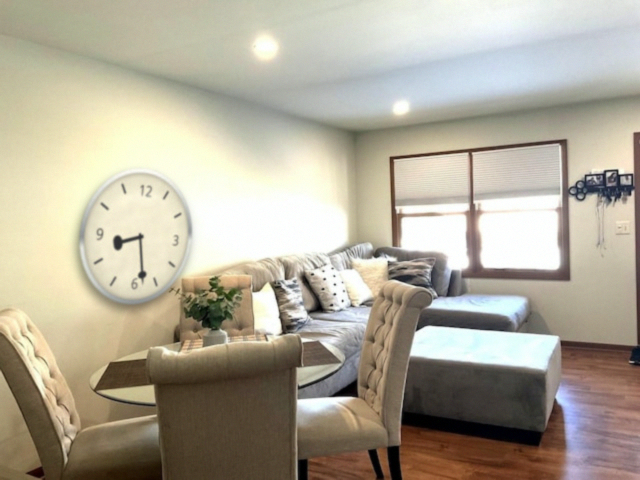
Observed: 8:28
